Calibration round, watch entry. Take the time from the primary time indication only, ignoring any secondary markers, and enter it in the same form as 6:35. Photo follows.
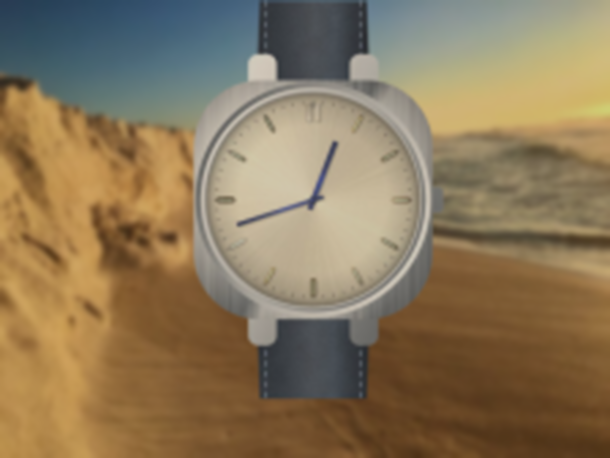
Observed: 12:42
